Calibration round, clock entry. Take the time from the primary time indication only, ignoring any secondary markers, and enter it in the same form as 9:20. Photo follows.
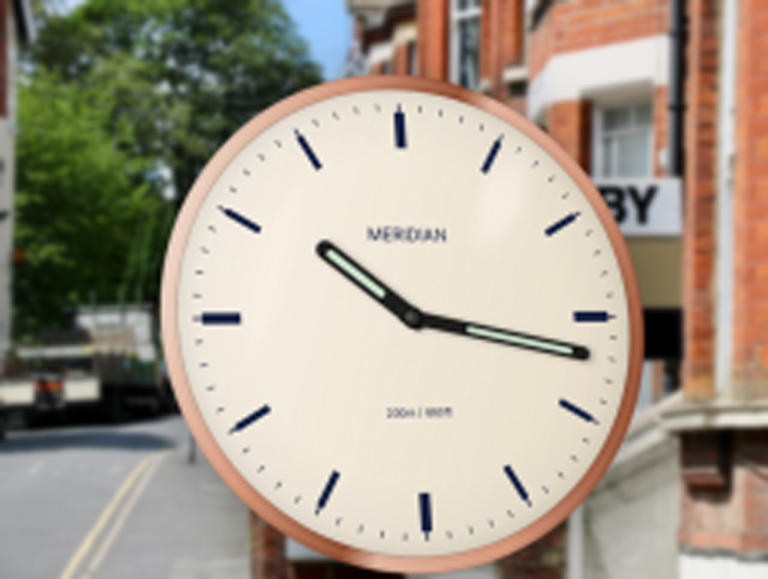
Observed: 10:17
